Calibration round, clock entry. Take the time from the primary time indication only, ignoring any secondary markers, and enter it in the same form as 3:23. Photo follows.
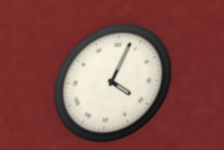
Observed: 4:03
